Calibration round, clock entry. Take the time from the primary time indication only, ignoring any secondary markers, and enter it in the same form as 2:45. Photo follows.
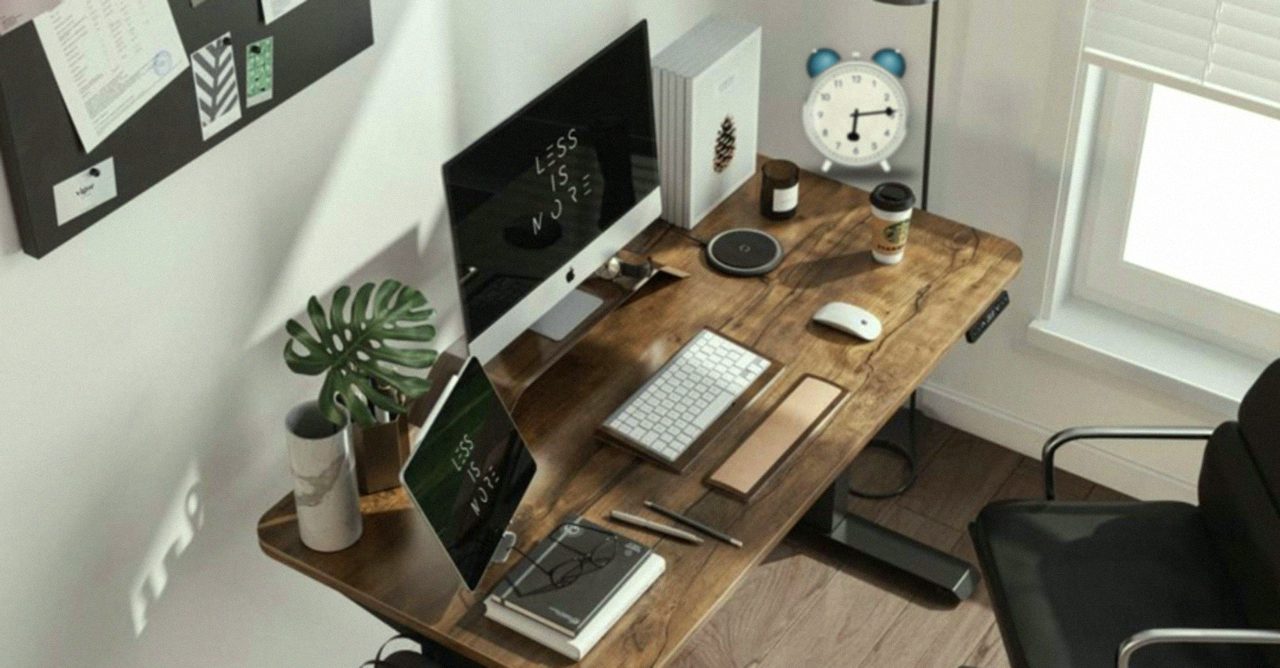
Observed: 6:14
